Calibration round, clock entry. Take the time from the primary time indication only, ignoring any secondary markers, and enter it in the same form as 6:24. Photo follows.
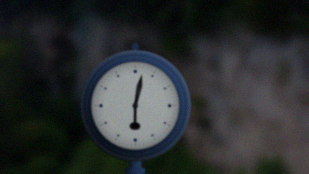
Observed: 6:02
